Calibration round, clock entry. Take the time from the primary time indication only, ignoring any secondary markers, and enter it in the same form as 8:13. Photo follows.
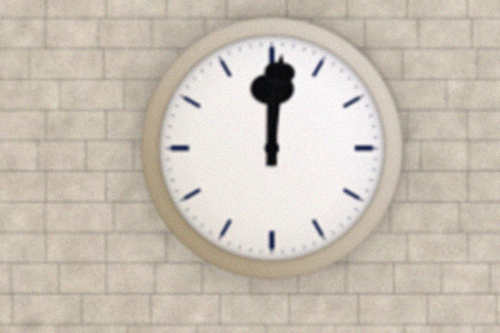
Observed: 12:01
